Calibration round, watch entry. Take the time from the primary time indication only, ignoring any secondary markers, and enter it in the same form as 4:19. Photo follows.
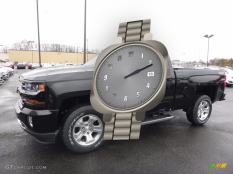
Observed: 2:11
